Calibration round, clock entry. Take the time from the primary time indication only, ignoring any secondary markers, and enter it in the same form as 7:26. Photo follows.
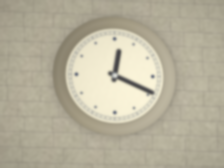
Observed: 12:19
